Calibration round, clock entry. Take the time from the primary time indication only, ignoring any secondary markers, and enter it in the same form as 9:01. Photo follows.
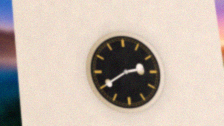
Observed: 2:40
